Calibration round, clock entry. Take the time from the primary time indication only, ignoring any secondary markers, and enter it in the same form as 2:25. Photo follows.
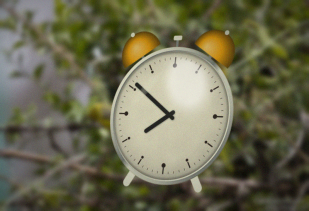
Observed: 7:51
